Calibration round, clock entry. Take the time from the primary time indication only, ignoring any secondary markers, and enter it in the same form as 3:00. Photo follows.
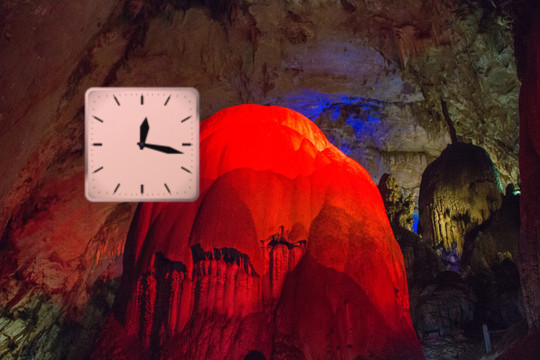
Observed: 12:17
